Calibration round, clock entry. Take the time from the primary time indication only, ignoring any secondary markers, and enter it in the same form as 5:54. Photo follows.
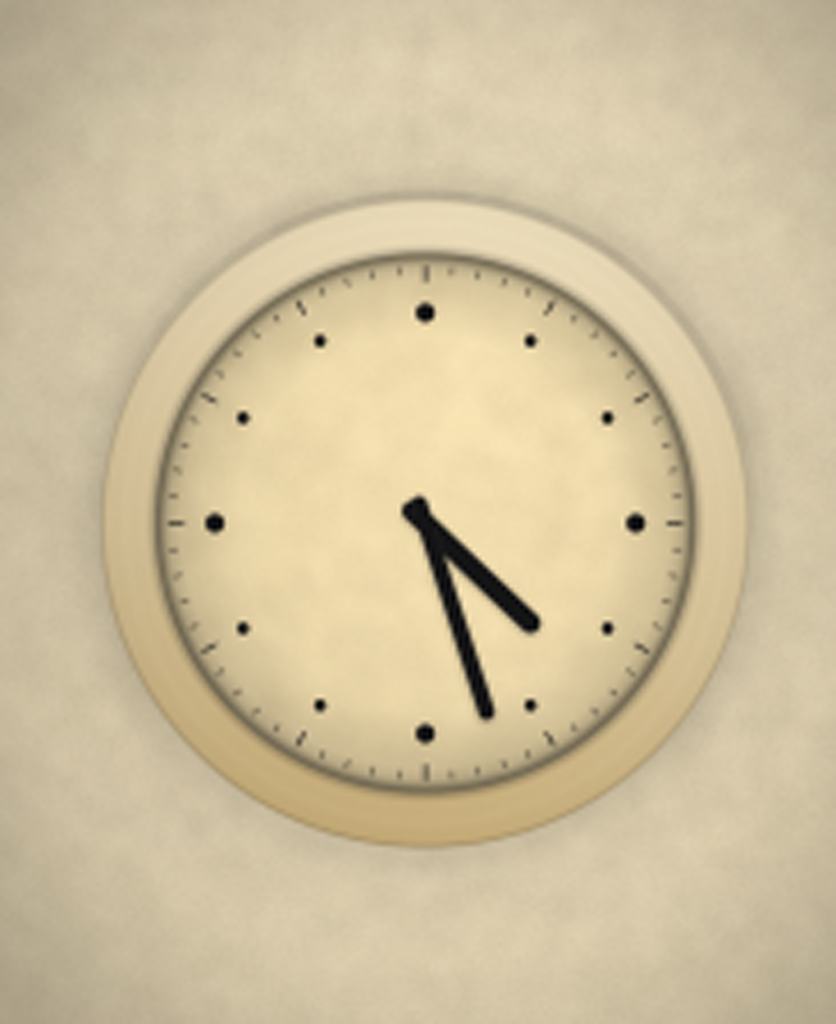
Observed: 4:27
